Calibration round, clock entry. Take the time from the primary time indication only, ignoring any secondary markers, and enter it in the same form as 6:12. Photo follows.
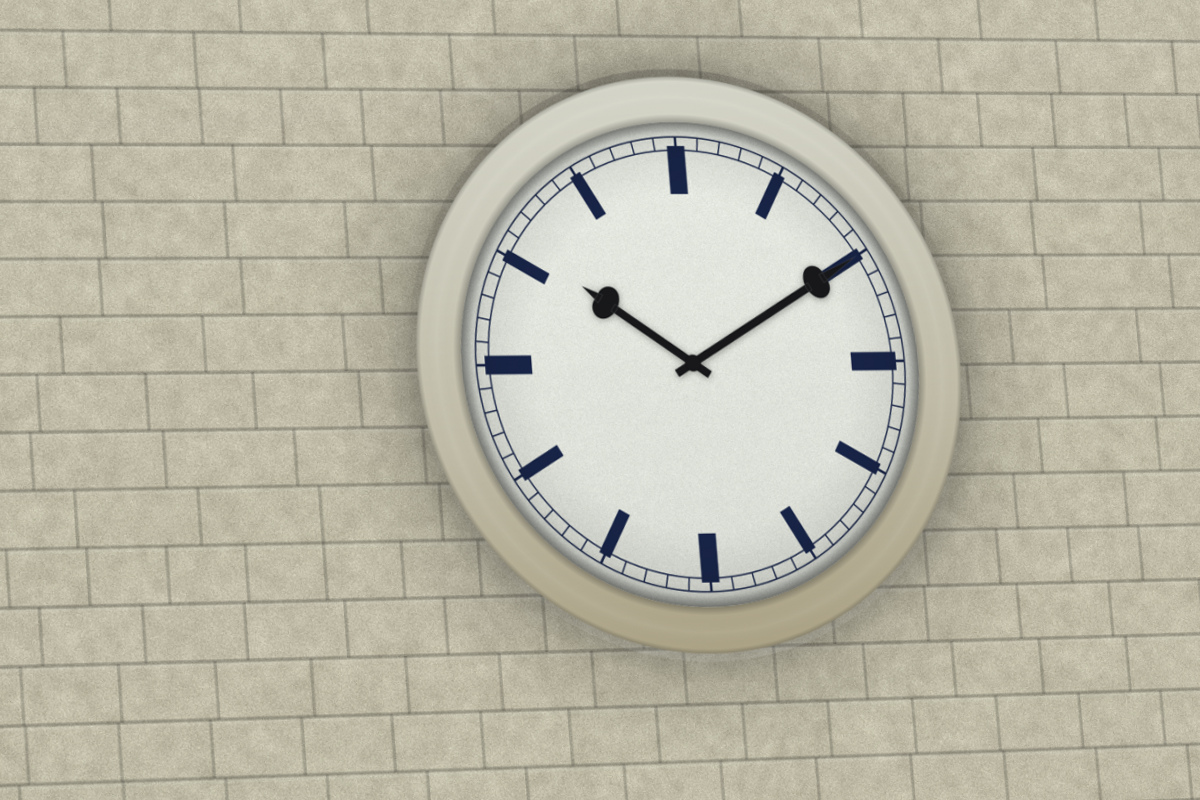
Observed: 10:10
